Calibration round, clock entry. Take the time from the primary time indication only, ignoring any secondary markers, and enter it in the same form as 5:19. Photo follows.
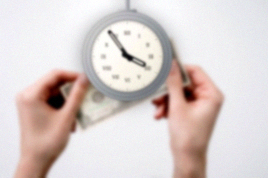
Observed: 3:54
